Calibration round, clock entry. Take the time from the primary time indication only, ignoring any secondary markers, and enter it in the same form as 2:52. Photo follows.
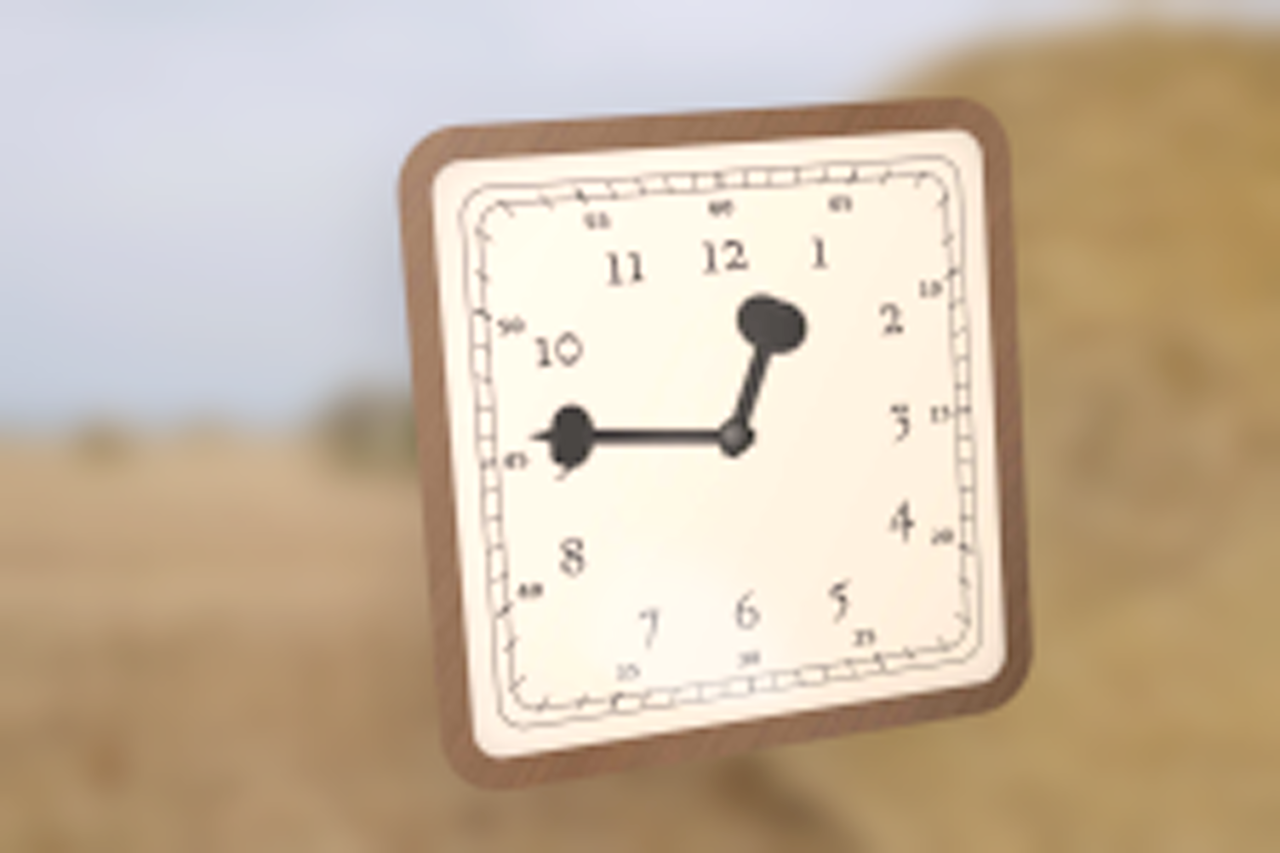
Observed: 12:46
